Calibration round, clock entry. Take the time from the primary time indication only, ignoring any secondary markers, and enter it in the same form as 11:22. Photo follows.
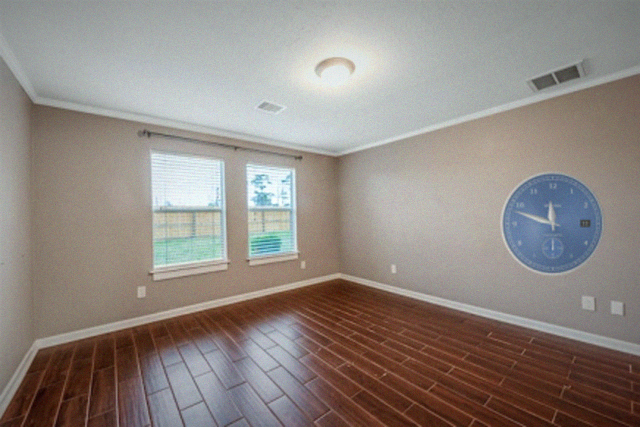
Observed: 11:48
